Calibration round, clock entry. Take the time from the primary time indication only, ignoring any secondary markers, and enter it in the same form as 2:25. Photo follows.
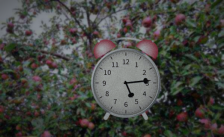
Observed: 5:14
